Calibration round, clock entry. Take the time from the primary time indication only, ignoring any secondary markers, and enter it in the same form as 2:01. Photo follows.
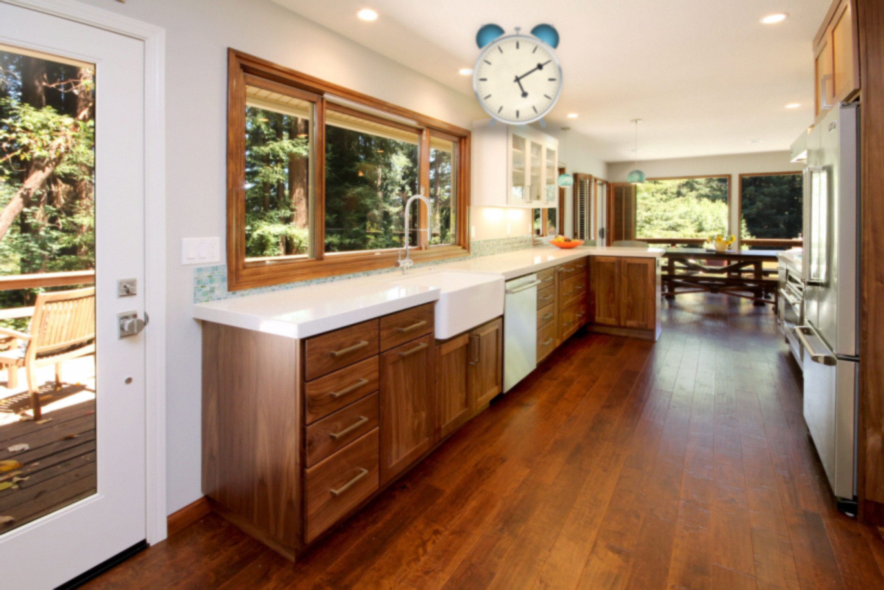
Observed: 5:10
